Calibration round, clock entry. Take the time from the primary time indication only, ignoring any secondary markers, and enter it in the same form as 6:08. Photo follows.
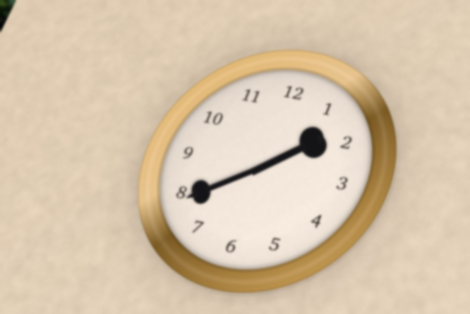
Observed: 1:39
